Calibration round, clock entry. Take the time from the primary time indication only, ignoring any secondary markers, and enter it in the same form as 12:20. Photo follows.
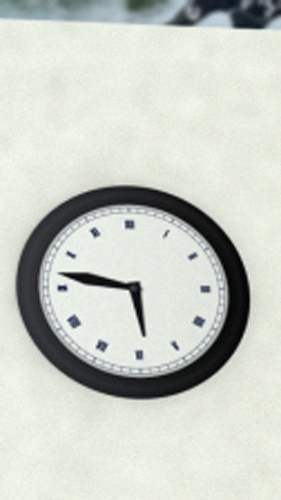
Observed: 5:47
